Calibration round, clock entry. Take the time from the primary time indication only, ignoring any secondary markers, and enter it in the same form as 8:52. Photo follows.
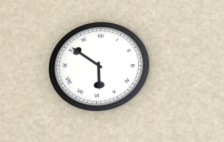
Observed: 5:51
